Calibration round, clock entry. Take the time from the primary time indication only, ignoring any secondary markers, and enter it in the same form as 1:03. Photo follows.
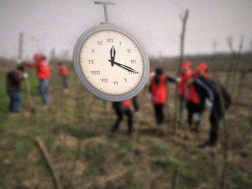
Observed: 12:19
